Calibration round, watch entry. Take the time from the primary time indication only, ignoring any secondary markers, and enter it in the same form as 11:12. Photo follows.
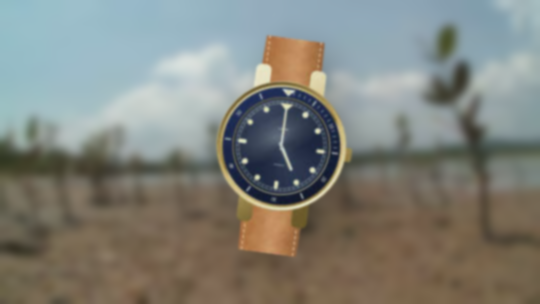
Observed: 5:00
